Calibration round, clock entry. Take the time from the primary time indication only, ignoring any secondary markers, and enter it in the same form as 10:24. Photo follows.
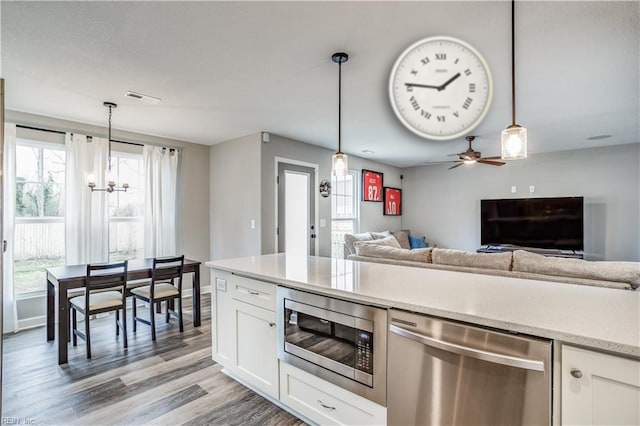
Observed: 1:46
